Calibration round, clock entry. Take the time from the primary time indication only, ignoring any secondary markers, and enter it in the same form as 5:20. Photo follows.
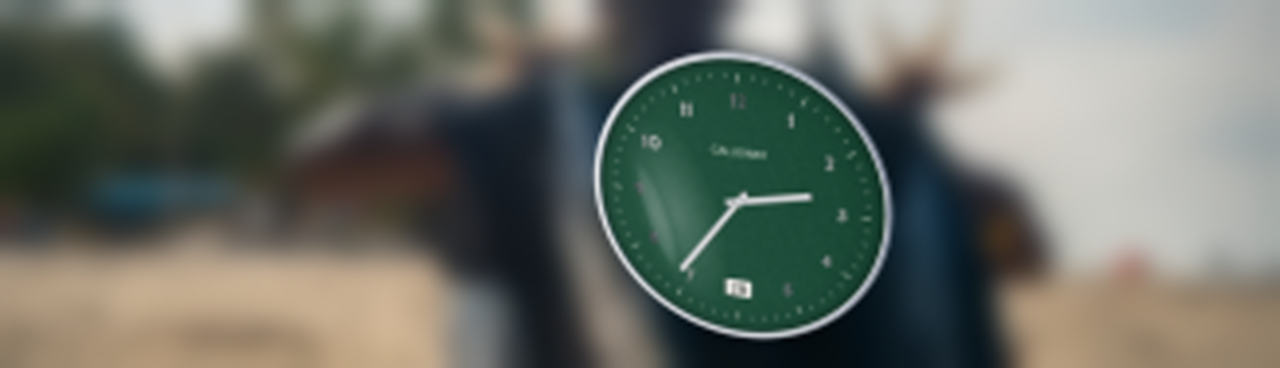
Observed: 2:36
